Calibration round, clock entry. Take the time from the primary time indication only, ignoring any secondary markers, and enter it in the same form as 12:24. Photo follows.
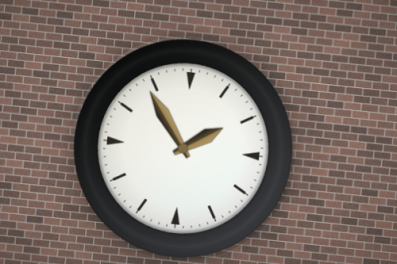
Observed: 1:54
